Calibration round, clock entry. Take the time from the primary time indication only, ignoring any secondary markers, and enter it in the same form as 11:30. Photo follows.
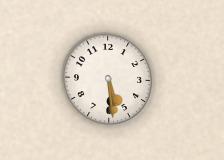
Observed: 5:29
